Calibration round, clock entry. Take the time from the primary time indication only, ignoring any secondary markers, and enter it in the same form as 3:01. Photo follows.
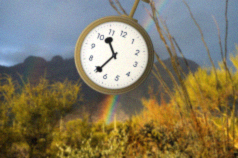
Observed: 10:34
